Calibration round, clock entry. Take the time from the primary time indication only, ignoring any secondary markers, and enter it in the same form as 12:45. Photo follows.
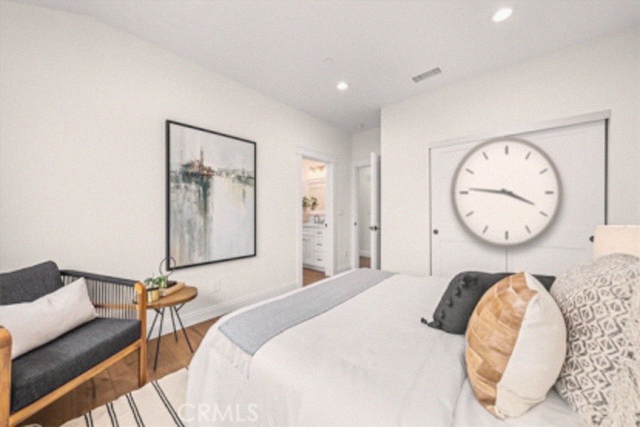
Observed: 3:46
